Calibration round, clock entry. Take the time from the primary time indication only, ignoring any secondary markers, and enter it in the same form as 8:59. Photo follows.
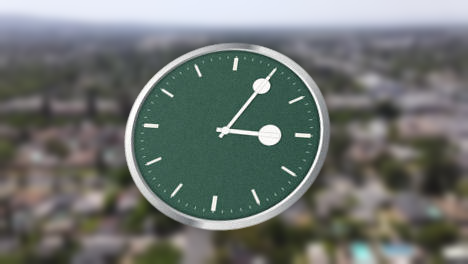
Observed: 3:05
